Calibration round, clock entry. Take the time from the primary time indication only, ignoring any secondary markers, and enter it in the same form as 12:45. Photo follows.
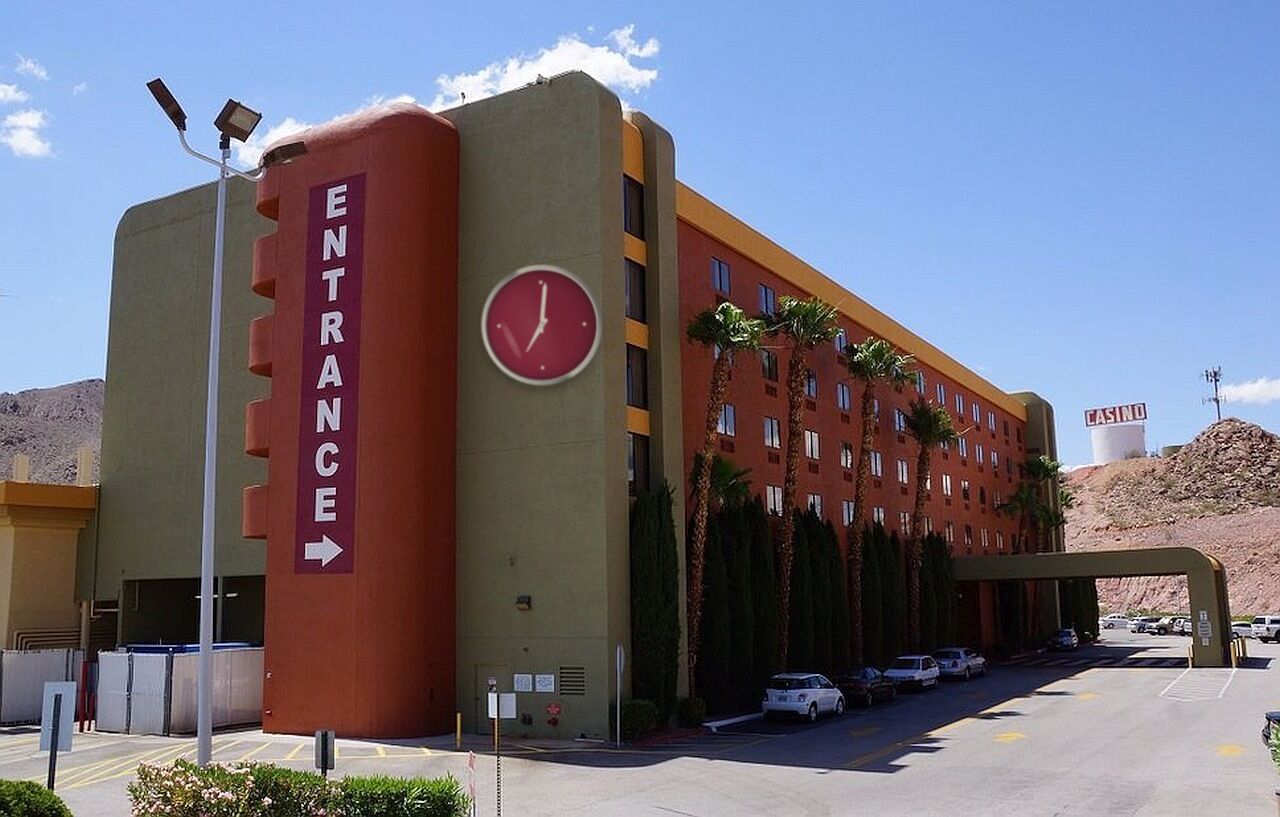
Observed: 7:01
